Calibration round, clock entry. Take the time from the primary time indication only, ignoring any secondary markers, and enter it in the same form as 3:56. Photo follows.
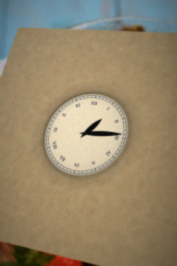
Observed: 1:14
